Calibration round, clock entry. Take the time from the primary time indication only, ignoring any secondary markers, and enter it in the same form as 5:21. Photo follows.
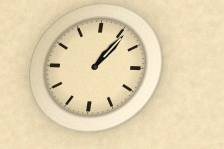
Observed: 1:06
